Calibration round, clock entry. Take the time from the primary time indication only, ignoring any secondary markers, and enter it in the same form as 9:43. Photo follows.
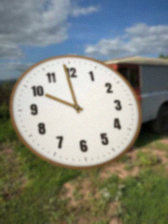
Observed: 9:59
